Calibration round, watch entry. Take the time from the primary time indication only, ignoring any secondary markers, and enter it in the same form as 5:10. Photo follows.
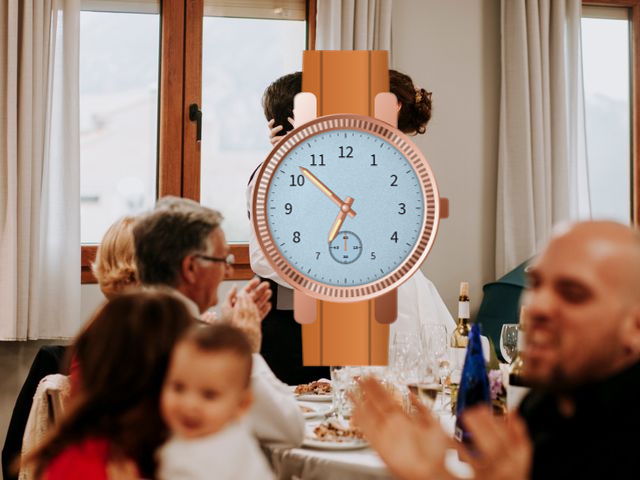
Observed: 6:52
